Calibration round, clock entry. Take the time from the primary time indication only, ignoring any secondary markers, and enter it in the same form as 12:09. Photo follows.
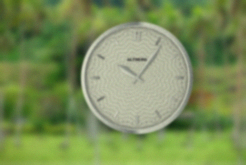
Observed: 10:06
